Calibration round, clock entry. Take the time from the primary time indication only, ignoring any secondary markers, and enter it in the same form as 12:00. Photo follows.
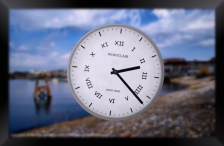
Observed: 2:22
